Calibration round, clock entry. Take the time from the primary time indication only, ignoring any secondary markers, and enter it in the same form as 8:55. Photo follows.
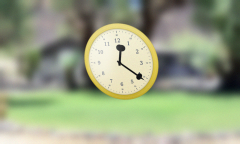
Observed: 12:21
